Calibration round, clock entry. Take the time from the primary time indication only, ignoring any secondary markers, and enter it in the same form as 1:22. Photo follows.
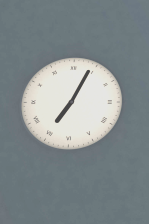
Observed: 7:04
